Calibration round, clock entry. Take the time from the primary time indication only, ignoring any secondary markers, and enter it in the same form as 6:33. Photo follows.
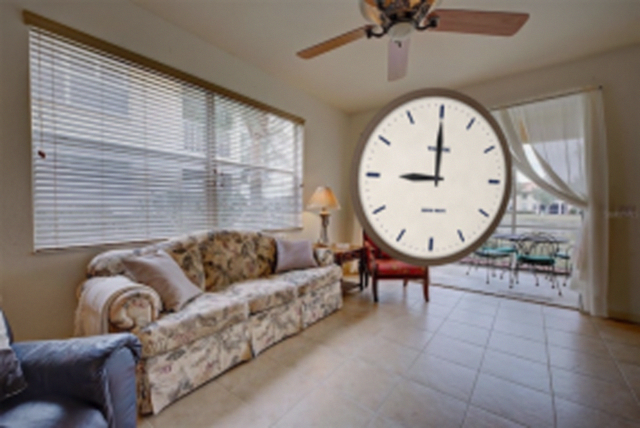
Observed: 9:00
